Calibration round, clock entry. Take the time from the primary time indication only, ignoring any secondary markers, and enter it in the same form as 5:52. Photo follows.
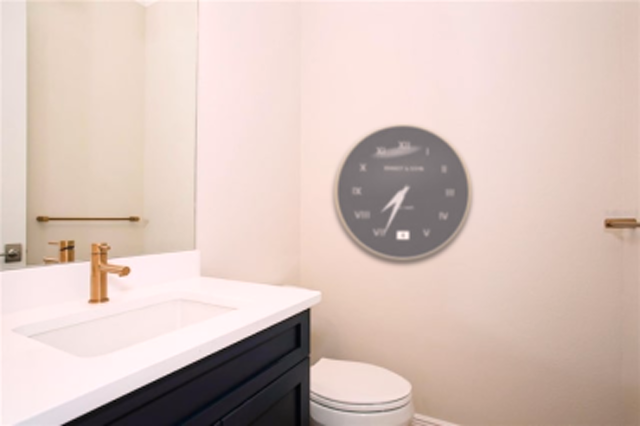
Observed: 7:34
